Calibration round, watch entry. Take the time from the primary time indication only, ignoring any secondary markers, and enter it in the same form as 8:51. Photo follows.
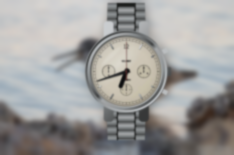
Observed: 6:42
